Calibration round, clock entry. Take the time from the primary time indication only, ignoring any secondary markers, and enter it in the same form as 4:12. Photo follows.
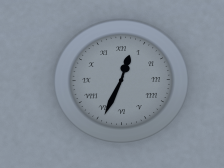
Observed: 12:34
